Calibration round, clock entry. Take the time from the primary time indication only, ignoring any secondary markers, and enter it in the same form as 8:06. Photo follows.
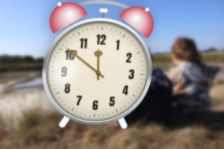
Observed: 11:51
